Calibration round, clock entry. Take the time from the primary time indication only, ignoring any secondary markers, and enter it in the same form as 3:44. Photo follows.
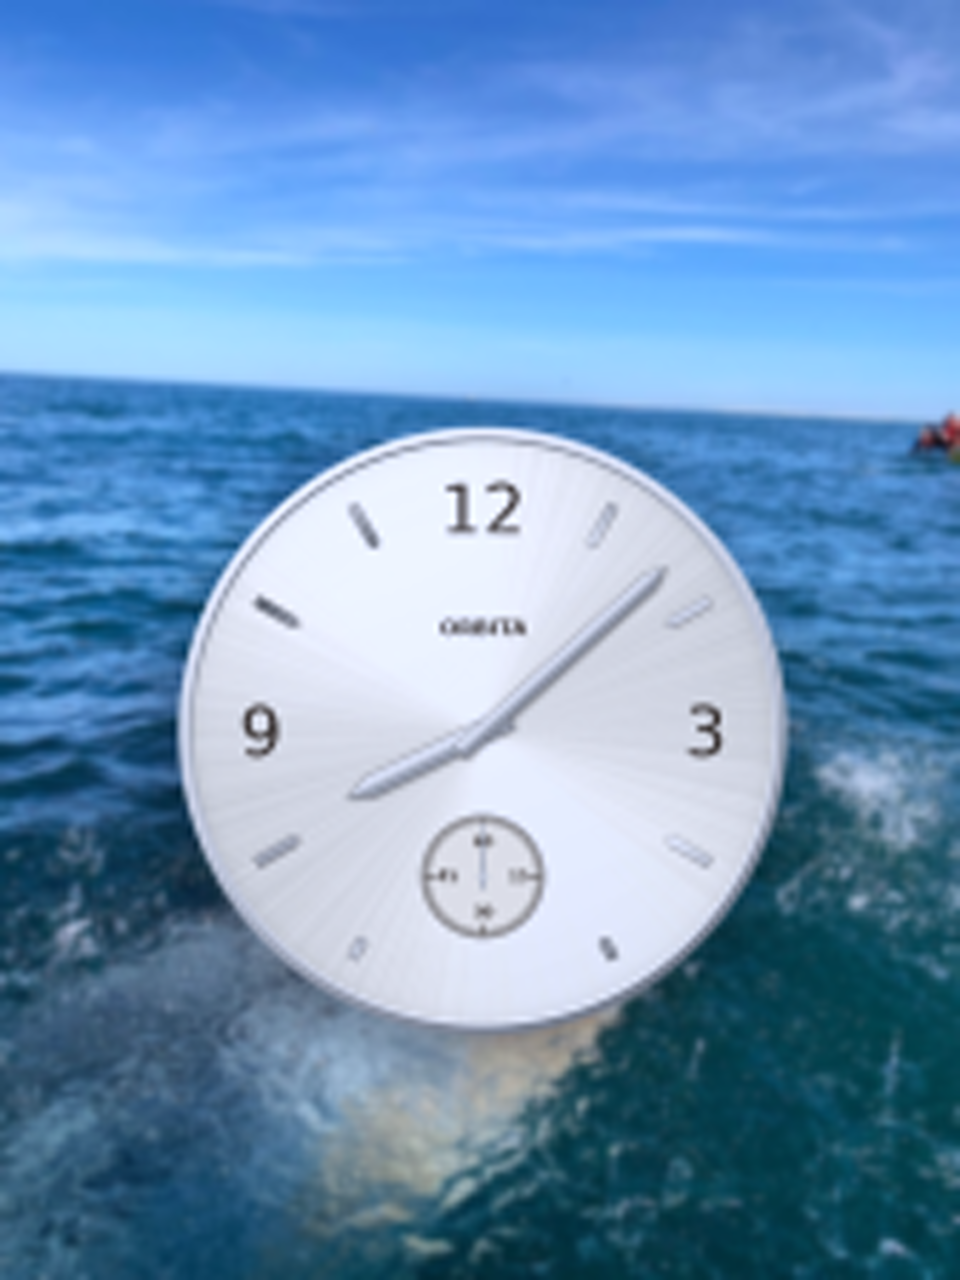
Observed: 8:08
